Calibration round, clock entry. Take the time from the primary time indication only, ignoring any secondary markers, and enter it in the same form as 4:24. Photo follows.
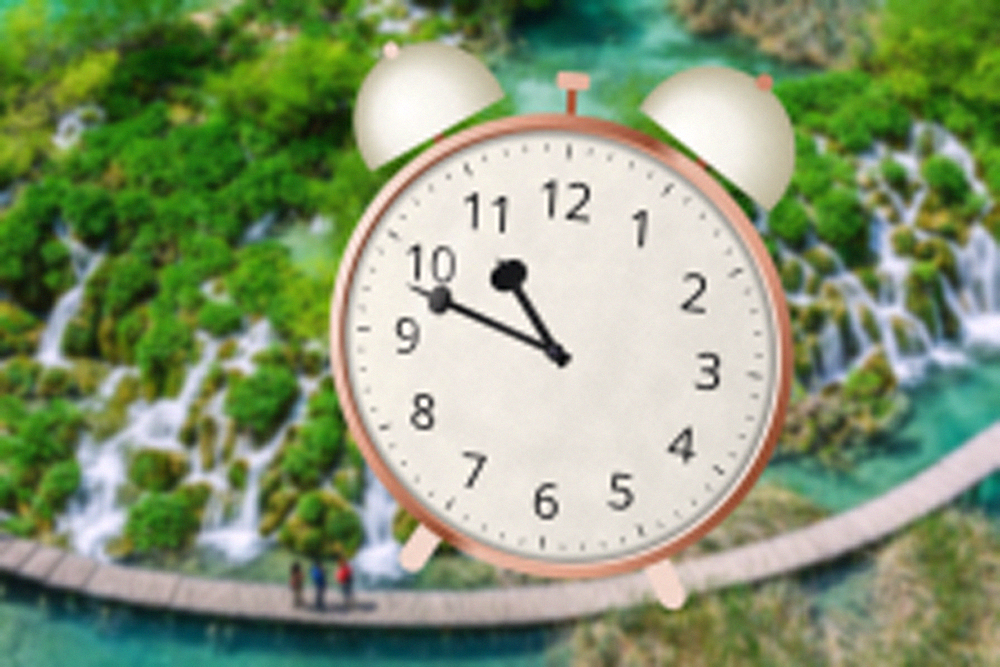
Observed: 10:48
